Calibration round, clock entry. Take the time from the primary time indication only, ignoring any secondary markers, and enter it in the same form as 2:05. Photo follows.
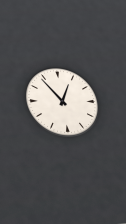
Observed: 12:54
